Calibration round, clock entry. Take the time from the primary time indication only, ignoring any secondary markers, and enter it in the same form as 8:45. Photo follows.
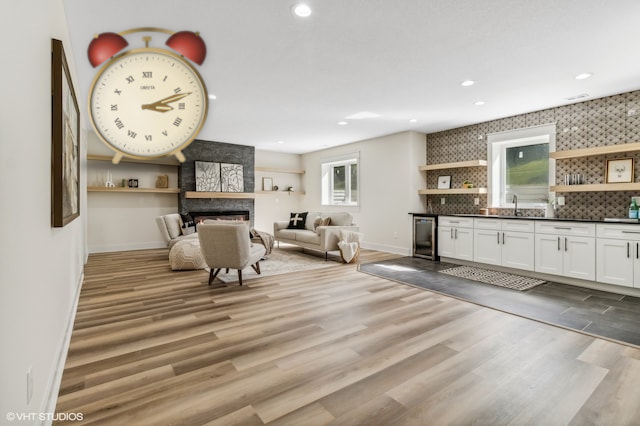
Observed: 3:12
